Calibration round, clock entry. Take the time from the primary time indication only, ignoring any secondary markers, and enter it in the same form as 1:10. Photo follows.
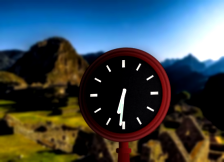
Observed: 6:31
